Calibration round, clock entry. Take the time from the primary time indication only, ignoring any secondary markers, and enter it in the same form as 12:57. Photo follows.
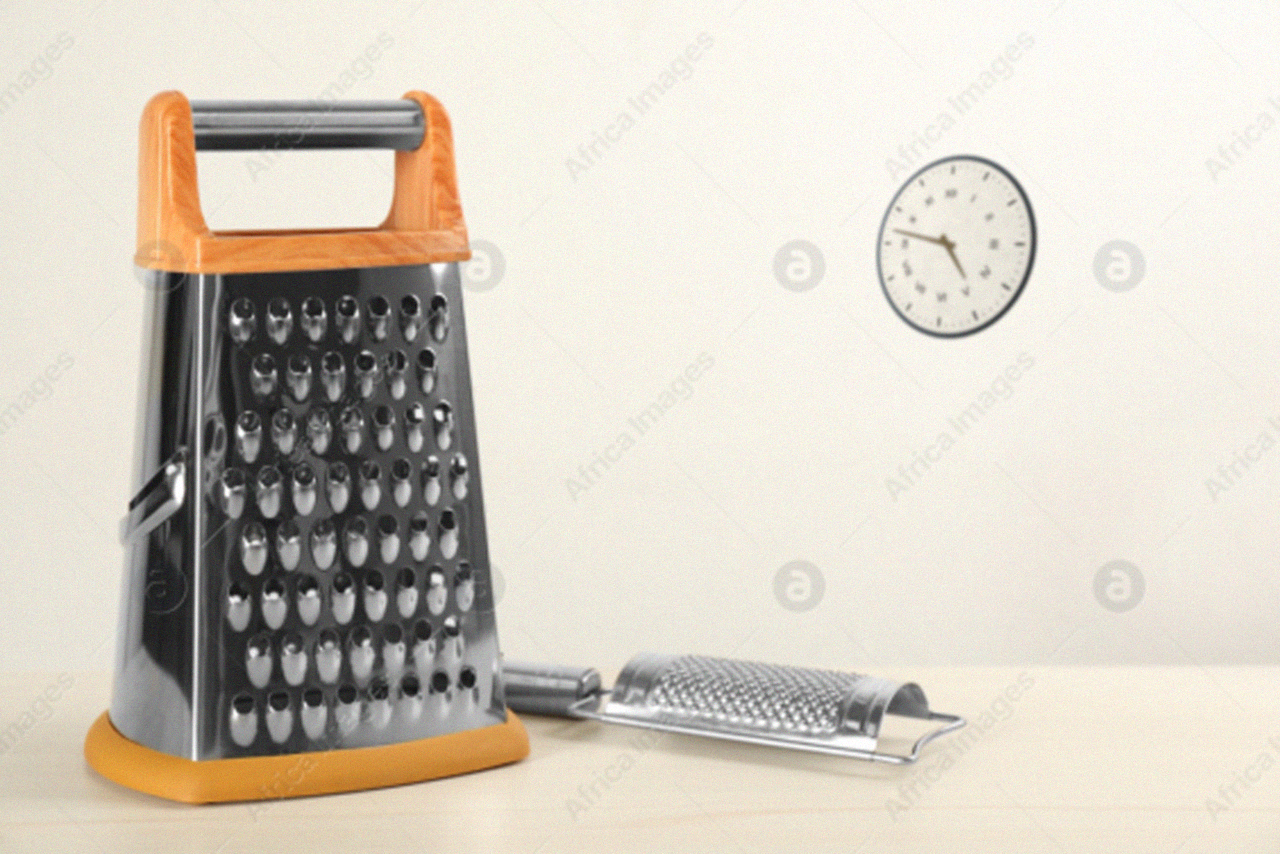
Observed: 4:47
